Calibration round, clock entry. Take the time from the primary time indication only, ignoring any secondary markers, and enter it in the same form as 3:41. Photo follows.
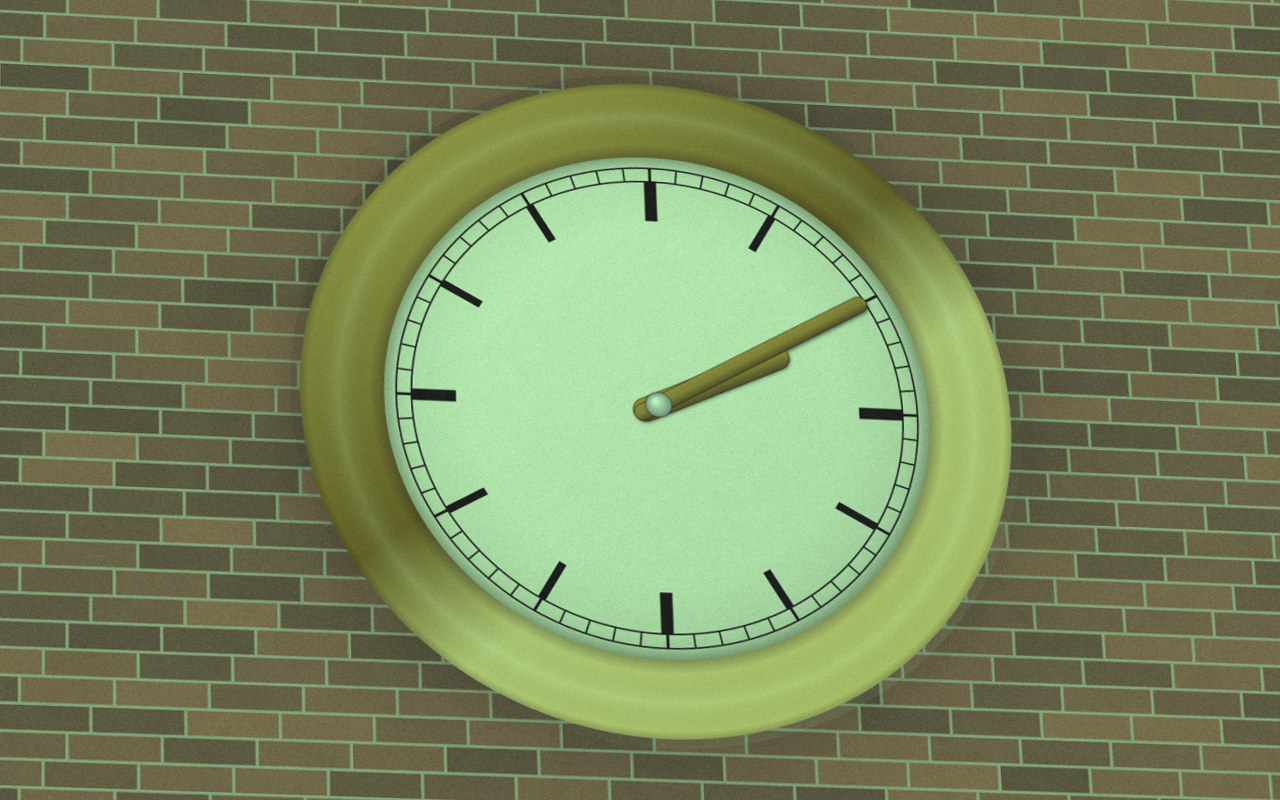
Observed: 2:10
